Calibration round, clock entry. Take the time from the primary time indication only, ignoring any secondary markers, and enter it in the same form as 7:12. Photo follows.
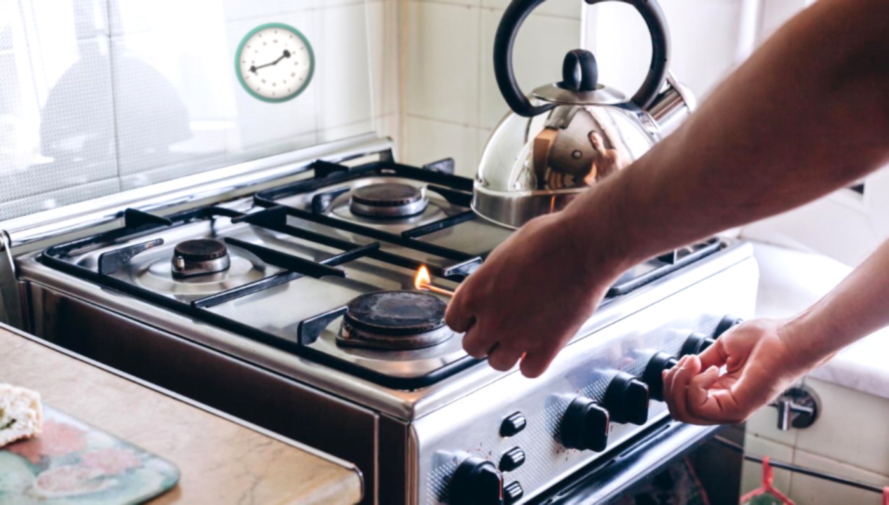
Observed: 1:42
